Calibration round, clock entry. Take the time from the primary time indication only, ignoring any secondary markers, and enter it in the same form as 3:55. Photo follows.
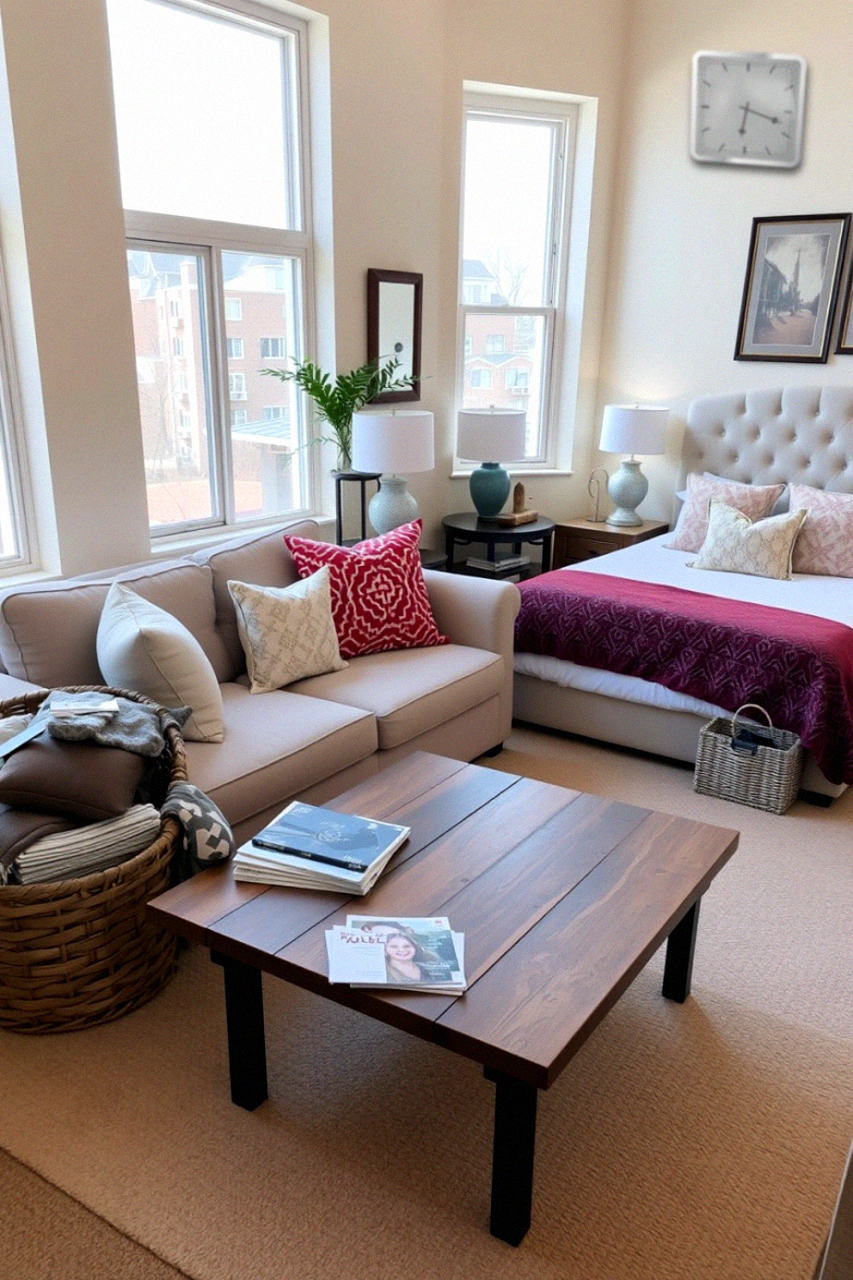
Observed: 6:18
